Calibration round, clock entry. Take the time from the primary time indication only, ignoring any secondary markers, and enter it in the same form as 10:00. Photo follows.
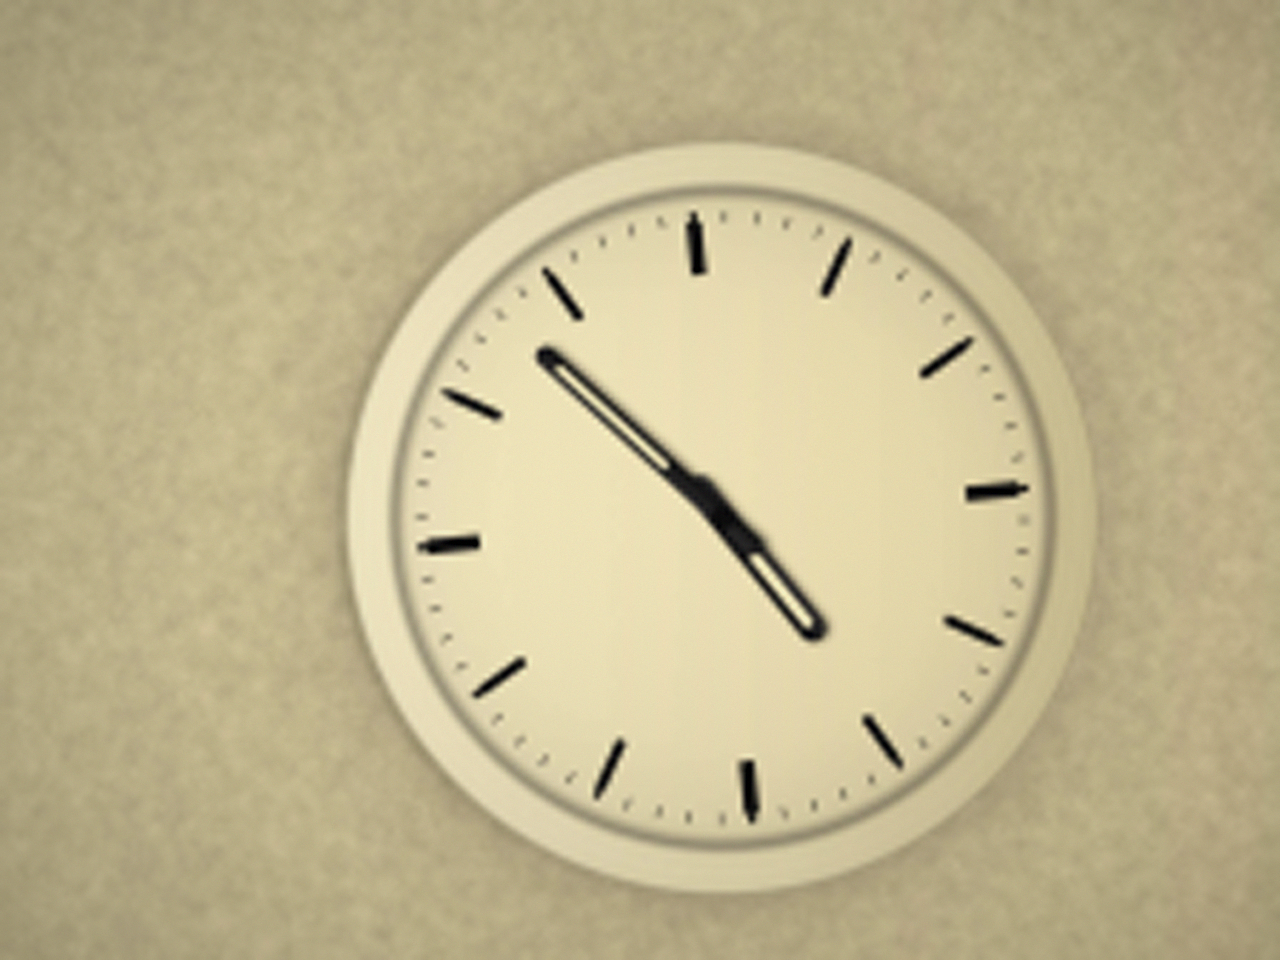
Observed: 4:53
